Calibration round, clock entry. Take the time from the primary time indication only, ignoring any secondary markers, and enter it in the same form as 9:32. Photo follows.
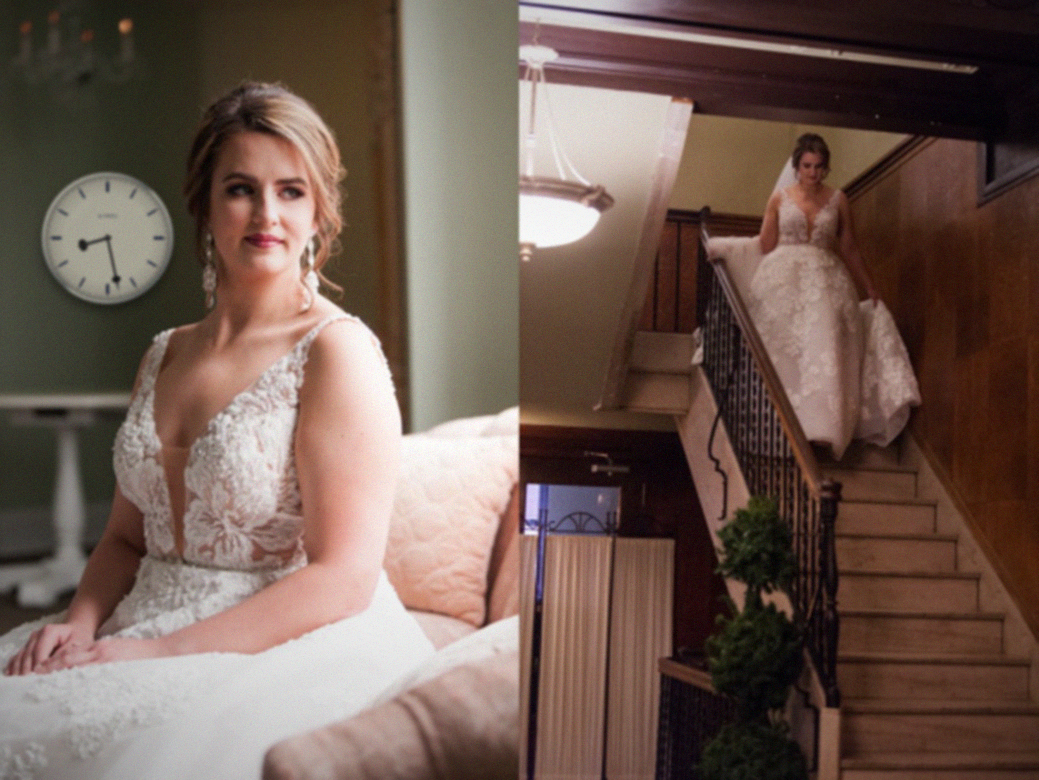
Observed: 8:28
